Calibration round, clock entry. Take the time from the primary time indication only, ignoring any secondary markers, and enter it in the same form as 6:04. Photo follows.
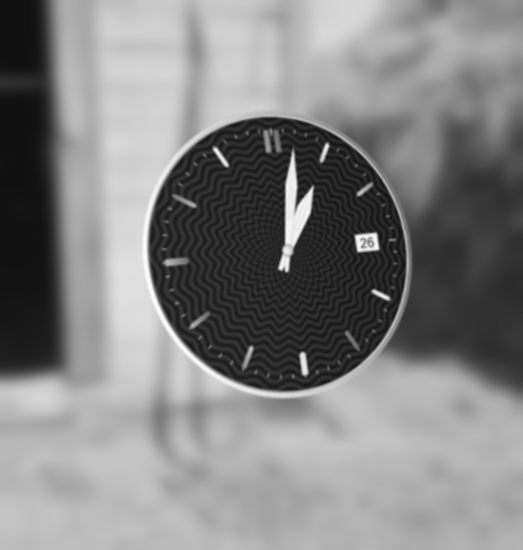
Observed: 1:02
